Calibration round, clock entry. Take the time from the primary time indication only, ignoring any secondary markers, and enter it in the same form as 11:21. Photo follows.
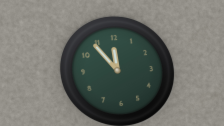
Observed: 11:54
